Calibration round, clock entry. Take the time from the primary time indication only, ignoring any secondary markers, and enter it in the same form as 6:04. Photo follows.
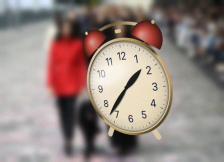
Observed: 1:37
